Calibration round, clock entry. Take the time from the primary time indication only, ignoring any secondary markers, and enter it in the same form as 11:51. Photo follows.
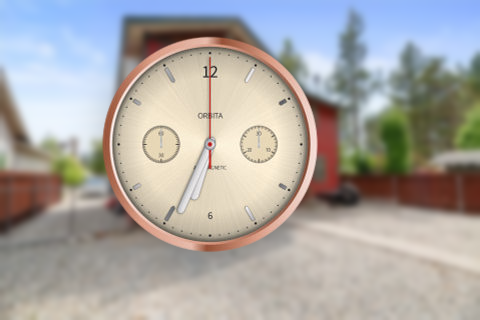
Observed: 6:34
